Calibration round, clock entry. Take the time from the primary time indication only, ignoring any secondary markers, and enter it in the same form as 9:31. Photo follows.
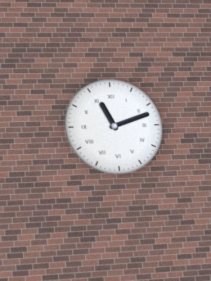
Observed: 11:12
